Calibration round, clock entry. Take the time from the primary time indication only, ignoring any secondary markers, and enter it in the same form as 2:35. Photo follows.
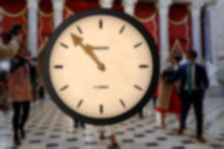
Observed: 10:53
